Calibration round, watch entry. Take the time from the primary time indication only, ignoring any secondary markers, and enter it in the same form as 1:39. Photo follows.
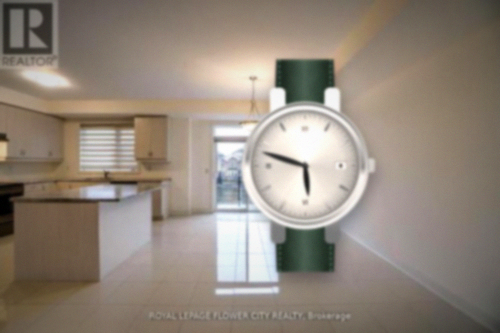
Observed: 5:48
